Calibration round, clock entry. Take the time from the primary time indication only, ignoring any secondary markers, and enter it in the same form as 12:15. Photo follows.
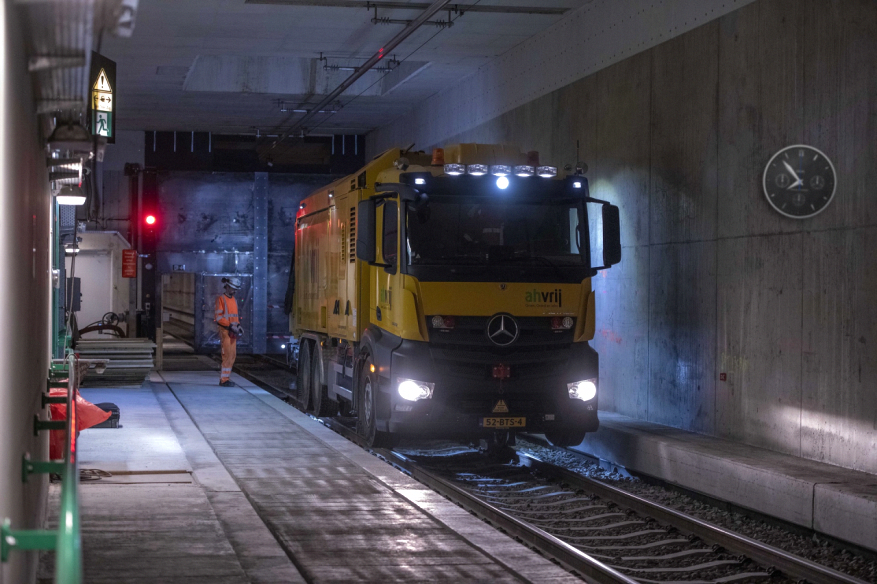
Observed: 7:53
